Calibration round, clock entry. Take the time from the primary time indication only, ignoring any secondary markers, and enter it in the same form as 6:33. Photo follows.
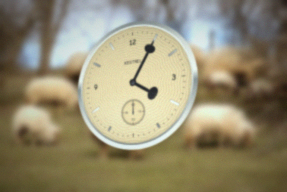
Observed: 4:05
